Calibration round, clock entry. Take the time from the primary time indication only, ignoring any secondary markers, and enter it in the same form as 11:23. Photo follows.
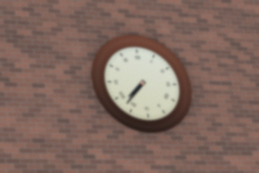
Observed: 7:37
